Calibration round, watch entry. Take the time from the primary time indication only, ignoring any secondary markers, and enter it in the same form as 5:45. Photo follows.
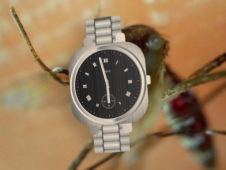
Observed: 5:58
